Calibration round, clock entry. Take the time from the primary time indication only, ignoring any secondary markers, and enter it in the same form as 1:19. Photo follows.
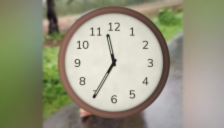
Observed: 11:35
